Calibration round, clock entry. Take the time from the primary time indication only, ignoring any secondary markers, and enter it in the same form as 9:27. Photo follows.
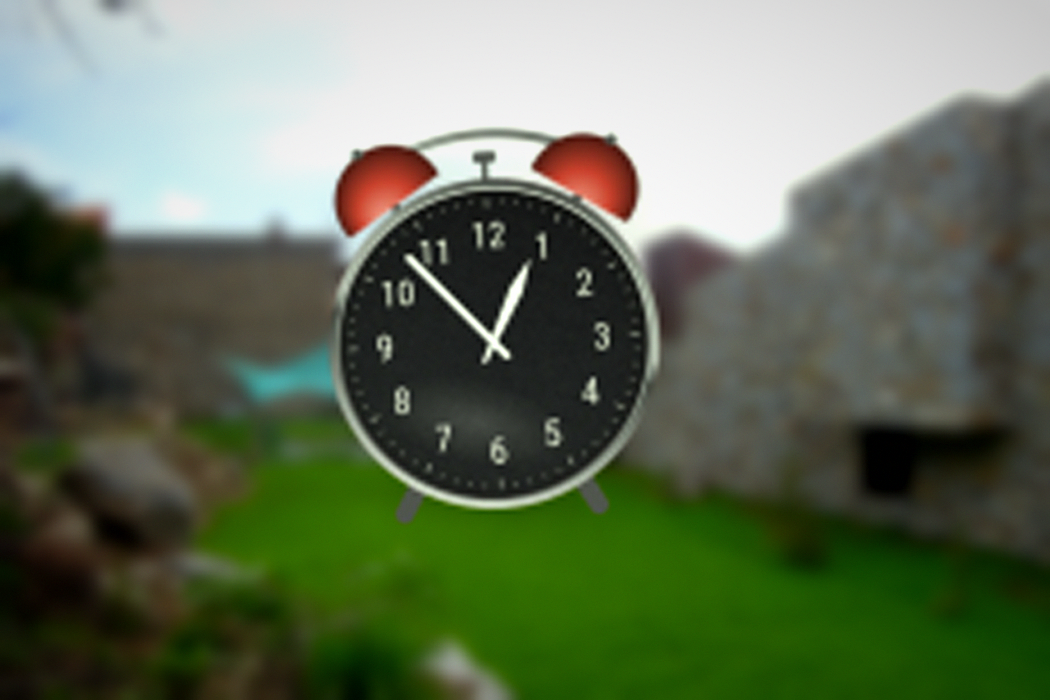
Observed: 12:53
